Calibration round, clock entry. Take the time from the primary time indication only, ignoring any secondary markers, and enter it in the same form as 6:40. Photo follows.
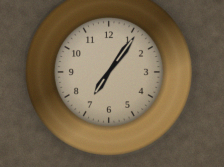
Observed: 7:06
